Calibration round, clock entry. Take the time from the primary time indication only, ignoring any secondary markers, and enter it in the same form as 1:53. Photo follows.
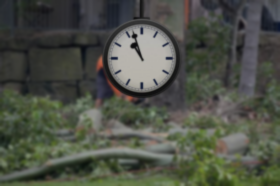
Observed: 10:57
